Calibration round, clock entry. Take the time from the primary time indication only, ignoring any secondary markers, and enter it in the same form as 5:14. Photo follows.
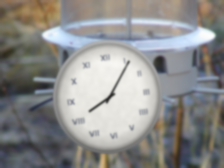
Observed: 8:06
